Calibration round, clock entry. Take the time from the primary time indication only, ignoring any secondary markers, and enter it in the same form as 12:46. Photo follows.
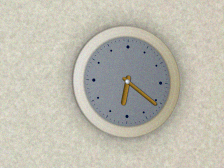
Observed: 6:21
